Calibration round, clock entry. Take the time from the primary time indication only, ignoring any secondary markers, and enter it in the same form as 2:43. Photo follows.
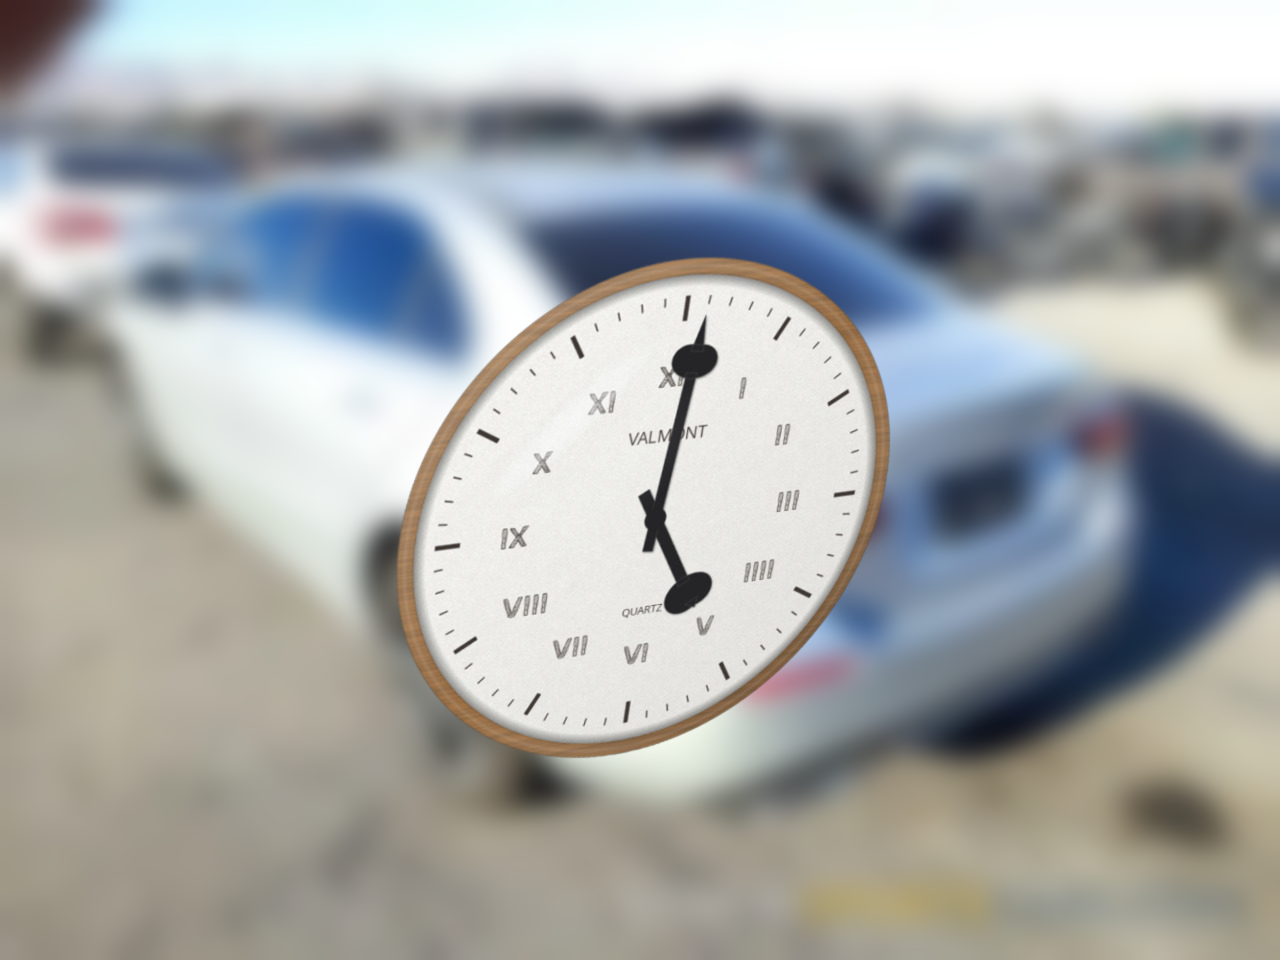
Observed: 5:01
